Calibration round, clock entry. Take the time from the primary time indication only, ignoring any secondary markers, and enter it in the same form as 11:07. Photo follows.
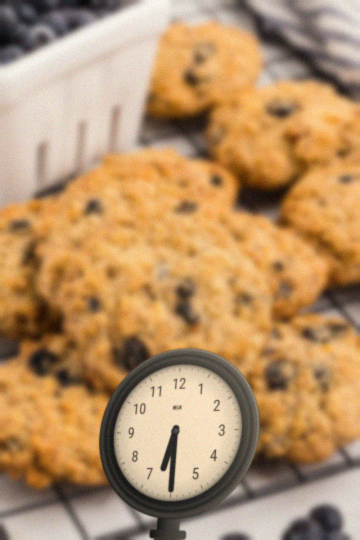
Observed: 6:30
